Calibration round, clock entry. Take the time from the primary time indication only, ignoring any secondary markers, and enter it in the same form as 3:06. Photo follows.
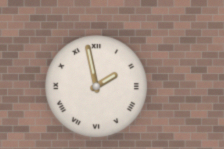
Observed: 1:58
